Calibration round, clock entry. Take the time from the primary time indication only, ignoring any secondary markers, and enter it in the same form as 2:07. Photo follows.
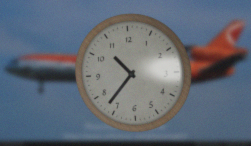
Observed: 10:37
